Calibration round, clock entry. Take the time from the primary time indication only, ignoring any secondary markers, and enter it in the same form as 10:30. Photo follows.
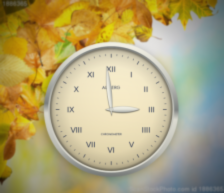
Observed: 2:59
